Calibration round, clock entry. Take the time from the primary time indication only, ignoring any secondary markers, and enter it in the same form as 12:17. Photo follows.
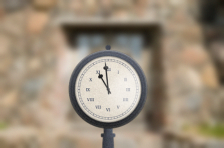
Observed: 10:59
